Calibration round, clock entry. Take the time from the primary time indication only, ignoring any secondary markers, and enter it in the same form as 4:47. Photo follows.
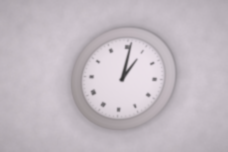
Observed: 1:01
